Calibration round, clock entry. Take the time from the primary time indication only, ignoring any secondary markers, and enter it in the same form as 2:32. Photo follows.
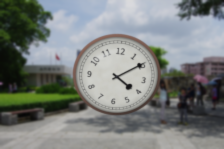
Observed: 4:09
